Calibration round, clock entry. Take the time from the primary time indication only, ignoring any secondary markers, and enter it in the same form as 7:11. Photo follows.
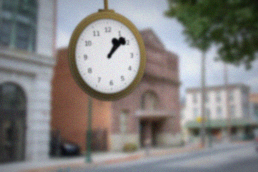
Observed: 1:08
